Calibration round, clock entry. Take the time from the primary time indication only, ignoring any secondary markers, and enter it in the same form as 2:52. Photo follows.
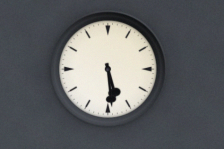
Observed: 5:29
